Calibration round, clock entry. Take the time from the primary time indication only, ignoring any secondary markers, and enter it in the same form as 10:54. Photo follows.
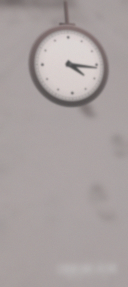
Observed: 4:16
